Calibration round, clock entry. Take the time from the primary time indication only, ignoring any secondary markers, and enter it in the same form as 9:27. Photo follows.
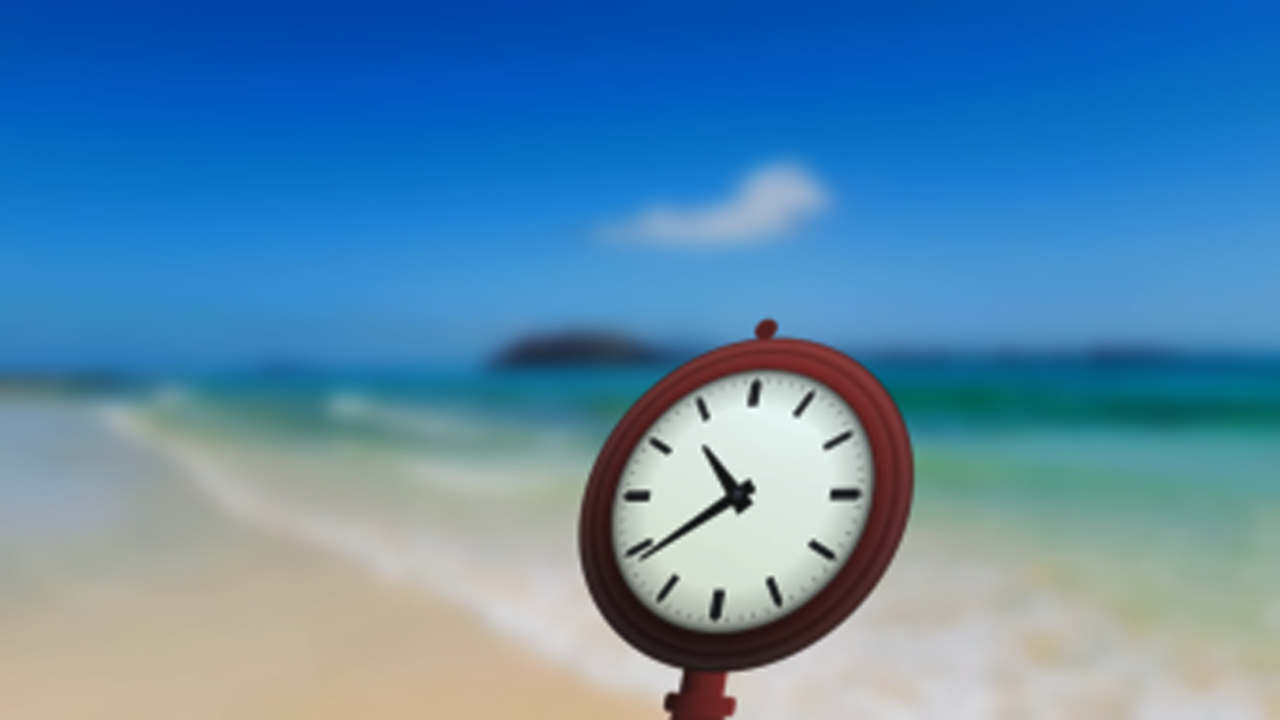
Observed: 10:39
